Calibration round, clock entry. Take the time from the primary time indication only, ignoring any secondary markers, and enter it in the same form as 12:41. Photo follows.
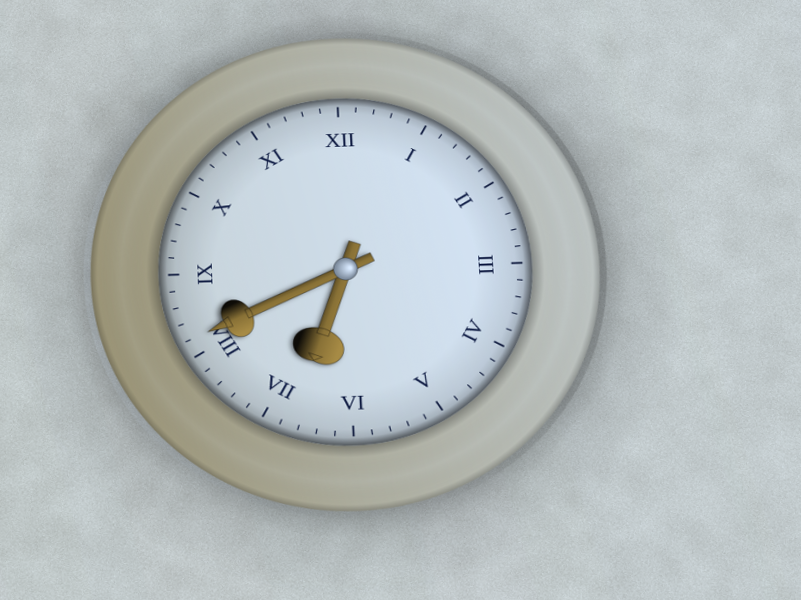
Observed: 6:41
